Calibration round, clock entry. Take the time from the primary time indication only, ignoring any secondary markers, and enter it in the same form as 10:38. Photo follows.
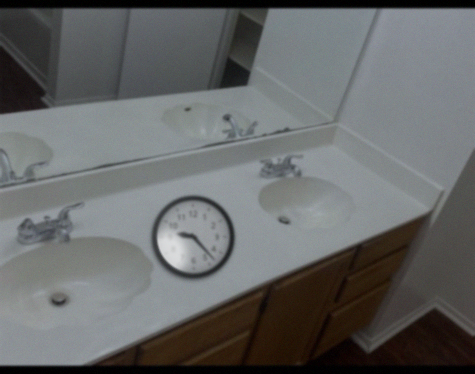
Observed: 9:23
